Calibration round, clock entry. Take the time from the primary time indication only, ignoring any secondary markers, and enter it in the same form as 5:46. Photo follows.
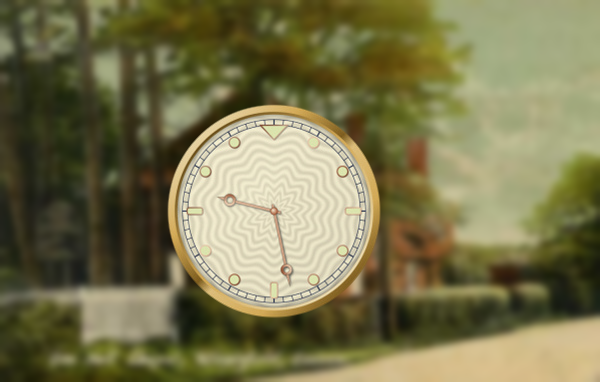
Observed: 9:28
